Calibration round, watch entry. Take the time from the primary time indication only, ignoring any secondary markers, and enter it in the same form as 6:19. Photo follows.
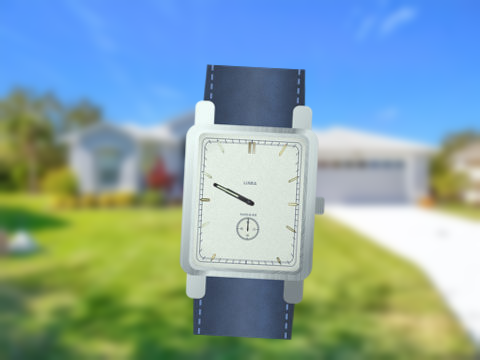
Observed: 9:49
